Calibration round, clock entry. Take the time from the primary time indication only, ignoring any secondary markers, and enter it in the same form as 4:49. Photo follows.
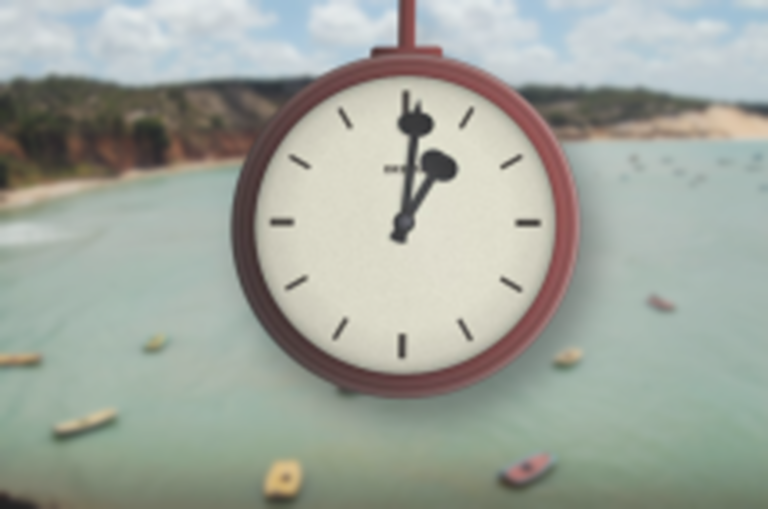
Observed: 1:01
